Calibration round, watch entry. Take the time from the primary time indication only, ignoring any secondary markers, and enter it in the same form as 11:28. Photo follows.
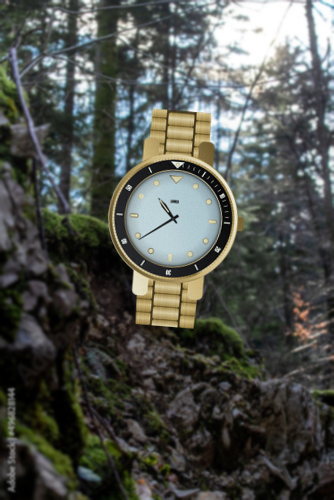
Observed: 10:39
